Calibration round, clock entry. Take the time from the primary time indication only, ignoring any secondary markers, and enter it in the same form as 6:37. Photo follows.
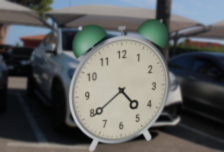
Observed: 4:39
